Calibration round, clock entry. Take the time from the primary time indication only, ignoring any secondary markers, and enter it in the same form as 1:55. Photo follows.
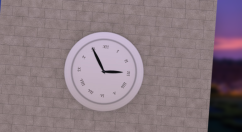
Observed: 2:55
